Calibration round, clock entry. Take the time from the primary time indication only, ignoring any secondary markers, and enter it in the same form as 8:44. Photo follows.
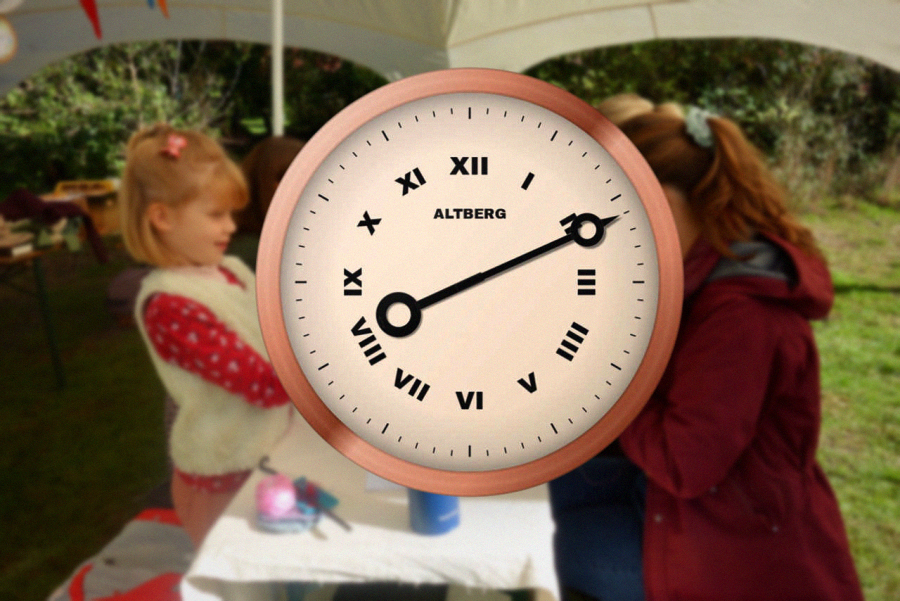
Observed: 8:11
